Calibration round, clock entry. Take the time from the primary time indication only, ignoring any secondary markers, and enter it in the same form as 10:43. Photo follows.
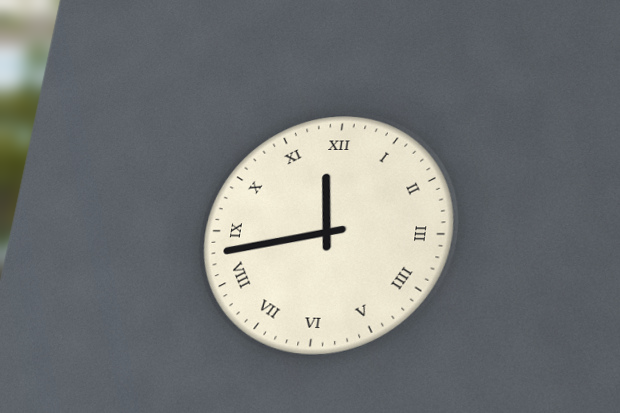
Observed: 11:43
